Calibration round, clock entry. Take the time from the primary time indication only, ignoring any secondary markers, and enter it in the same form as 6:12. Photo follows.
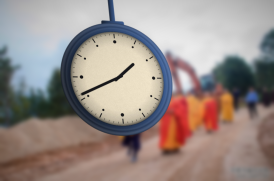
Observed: 1:41
